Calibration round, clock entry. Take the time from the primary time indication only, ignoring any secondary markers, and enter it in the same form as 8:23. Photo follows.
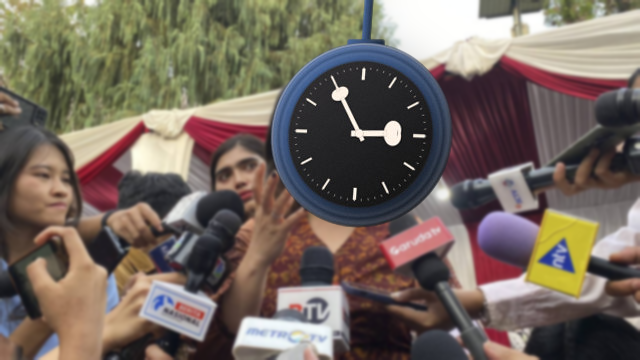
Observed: 2:55
